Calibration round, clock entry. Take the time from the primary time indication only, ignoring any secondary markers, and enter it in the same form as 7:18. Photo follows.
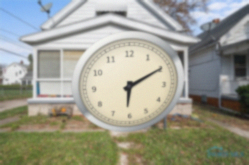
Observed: 6:10
